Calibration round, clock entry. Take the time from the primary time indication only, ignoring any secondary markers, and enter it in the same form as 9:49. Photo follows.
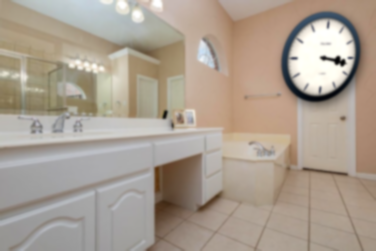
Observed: 3:17
